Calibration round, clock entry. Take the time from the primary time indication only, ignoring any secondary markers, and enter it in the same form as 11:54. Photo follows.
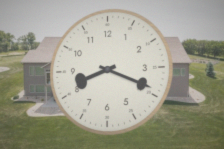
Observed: 8:19
